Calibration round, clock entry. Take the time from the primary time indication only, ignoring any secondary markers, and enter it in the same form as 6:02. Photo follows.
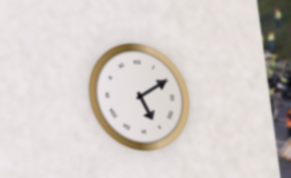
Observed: 5:10
